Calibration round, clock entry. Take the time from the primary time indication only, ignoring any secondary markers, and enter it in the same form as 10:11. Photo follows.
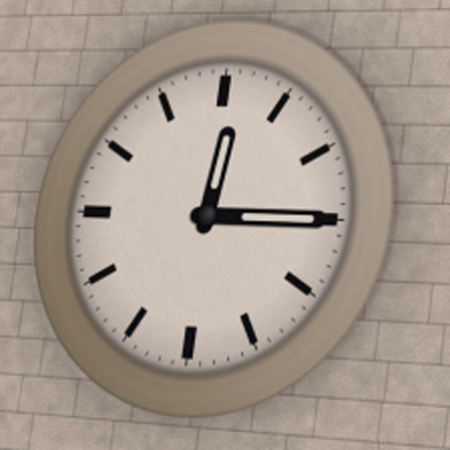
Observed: 12:15
